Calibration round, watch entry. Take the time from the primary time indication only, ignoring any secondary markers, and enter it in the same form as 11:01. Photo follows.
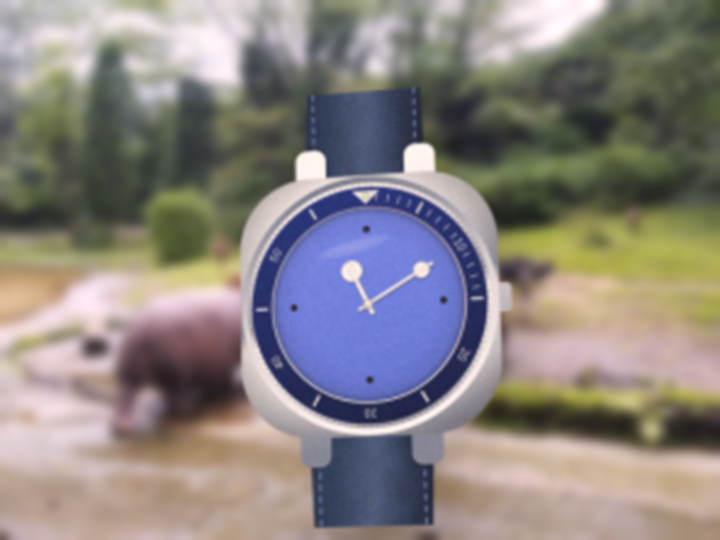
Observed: 11:10
